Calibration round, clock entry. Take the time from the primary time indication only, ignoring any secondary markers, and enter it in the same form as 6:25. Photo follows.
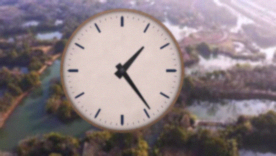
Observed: 1:24
